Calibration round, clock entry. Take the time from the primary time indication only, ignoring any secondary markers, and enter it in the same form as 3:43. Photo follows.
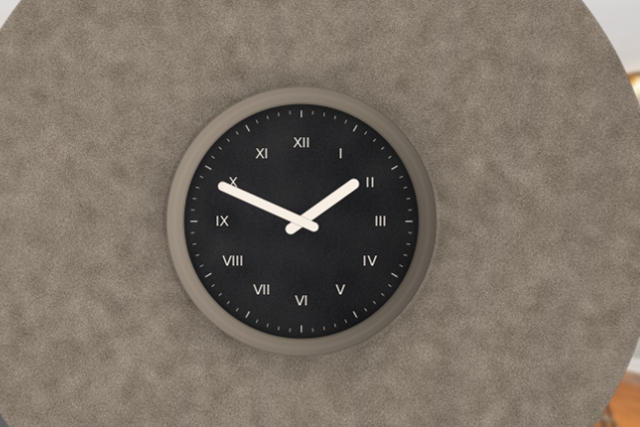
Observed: 1:49
